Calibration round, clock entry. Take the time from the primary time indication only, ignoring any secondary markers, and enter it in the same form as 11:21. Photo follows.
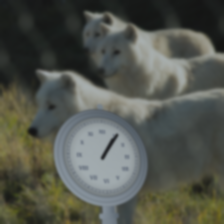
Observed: 1:06
